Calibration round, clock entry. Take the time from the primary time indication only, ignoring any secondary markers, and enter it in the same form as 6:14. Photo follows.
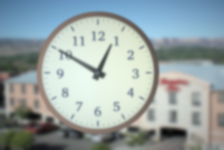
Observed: 12:50
